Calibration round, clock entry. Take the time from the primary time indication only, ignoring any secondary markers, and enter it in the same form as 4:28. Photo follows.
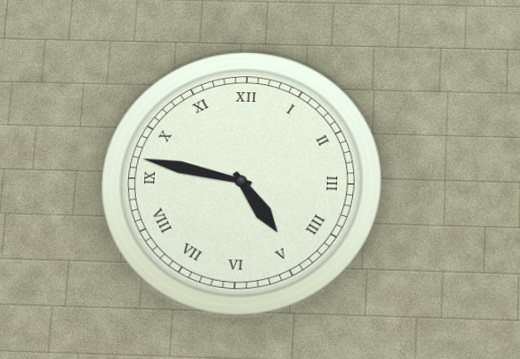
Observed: 4:47
